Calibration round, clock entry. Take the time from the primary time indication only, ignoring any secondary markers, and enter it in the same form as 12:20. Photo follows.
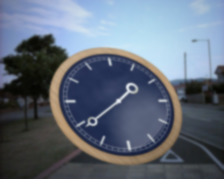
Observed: 1:39
